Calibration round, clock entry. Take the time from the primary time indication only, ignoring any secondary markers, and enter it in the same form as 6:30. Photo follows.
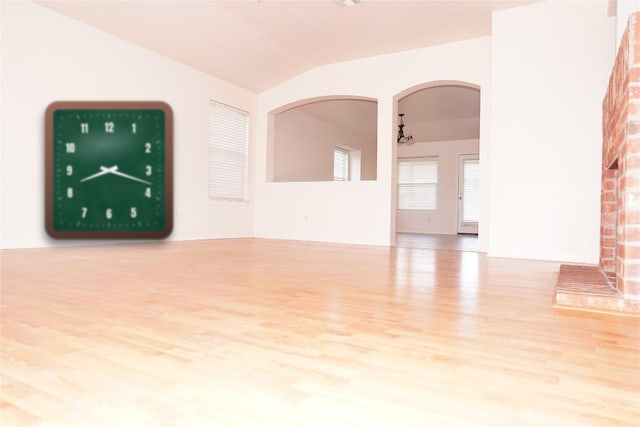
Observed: 8:18
